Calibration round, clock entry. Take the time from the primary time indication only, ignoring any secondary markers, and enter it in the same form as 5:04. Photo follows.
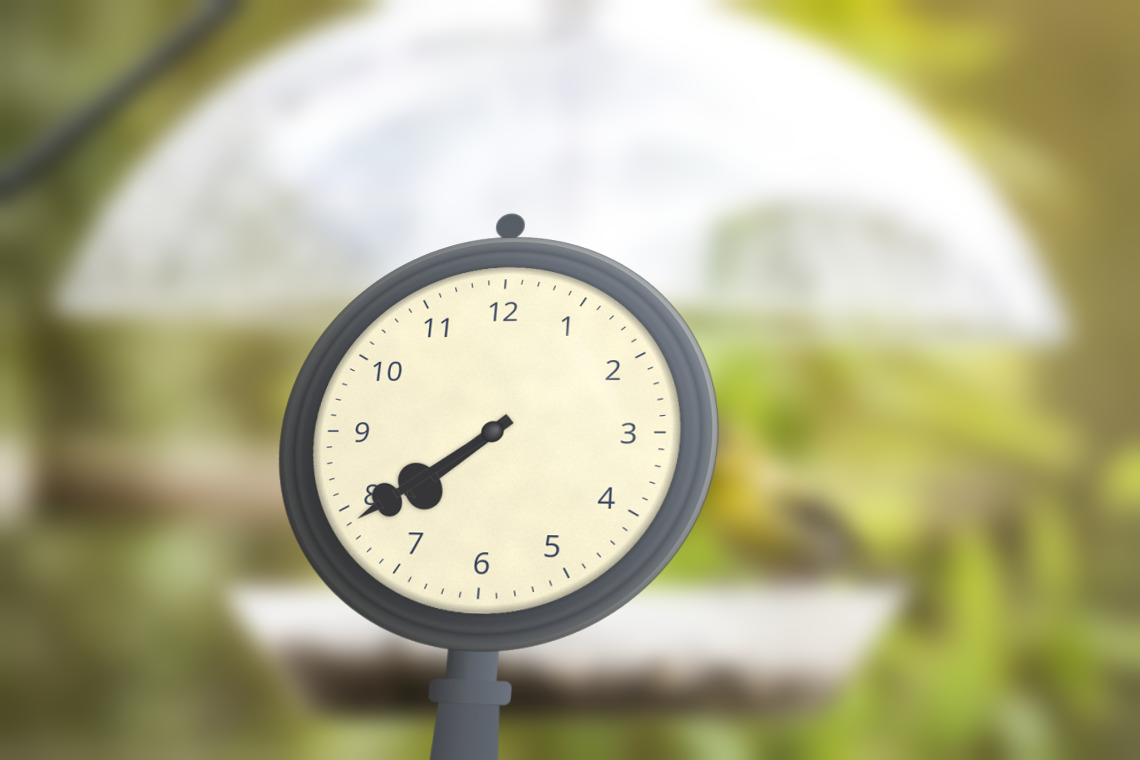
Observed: 7:39
